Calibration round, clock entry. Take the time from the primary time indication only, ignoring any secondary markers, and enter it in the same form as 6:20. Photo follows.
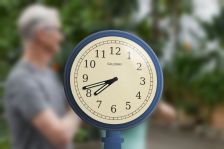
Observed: 7:42
